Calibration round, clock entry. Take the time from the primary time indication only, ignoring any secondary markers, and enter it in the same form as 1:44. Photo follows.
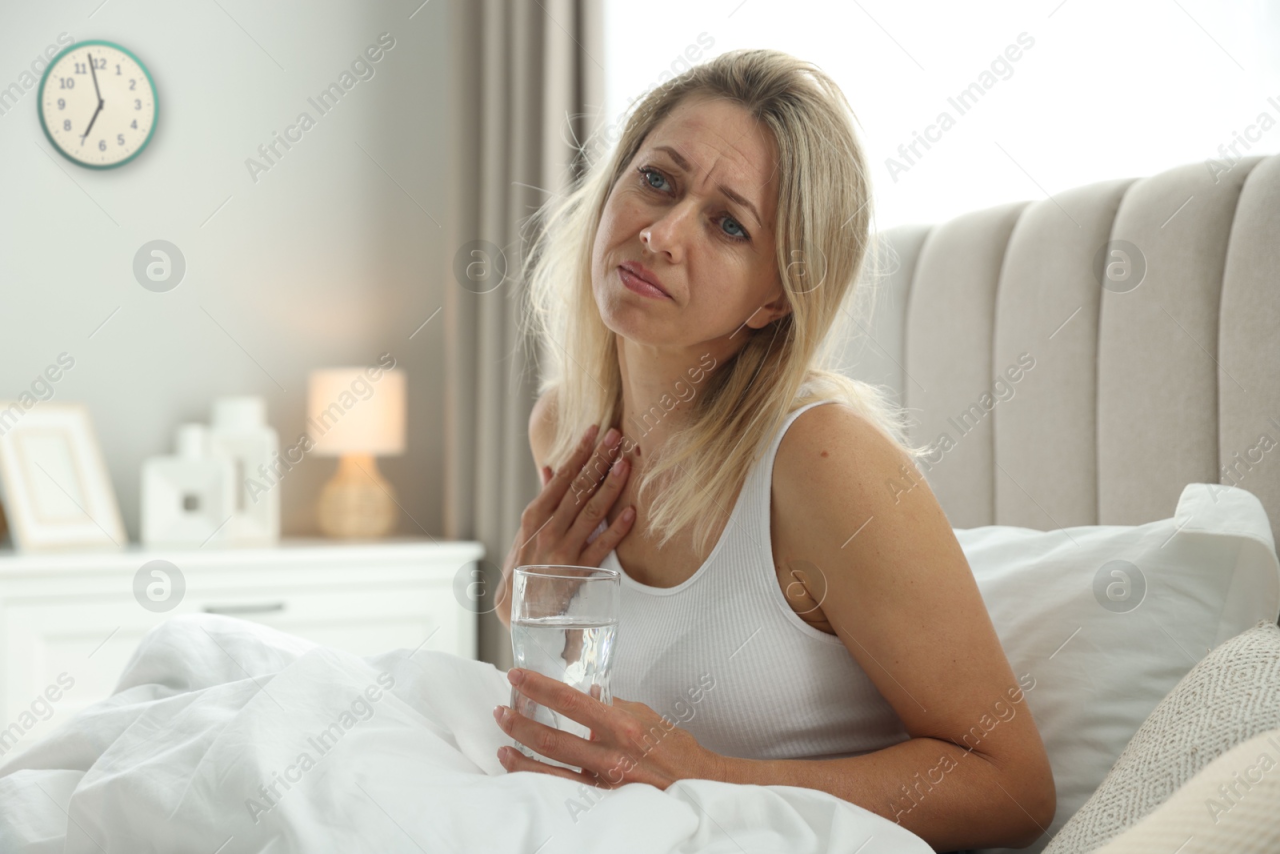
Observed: 6:58
